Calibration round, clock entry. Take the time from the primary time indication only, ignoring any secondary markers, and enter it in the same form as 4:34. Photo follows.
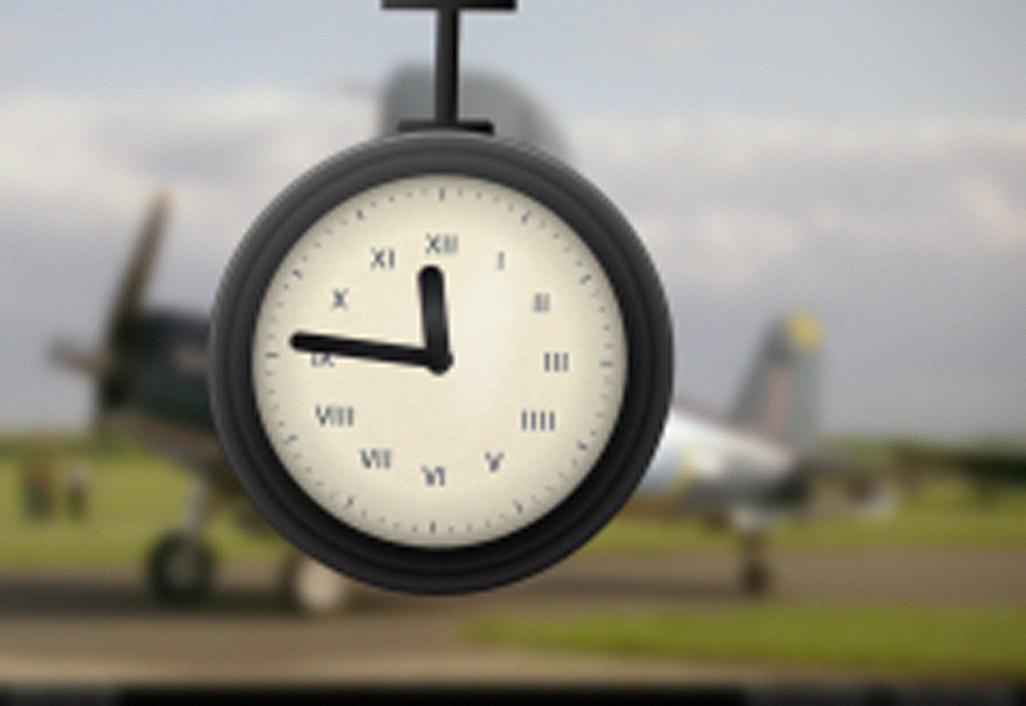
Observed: 11:46
